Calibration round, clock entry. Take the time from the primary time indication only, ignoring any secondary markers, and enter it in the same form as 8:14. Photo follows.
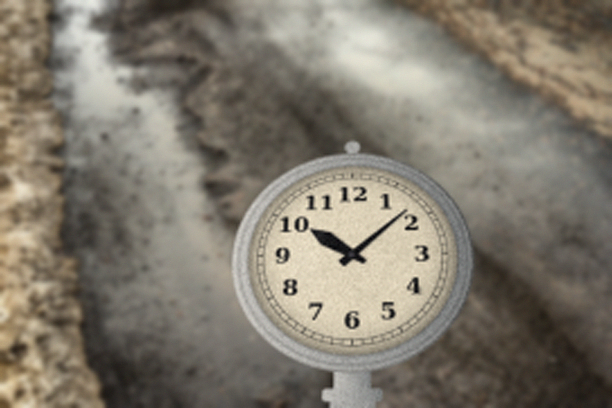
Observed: 10:08
